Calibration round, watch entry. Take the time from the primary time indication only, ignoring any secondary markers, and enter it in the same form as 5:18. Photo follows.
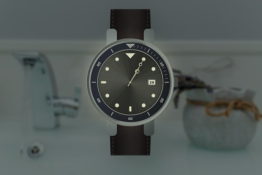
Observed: 1:05
